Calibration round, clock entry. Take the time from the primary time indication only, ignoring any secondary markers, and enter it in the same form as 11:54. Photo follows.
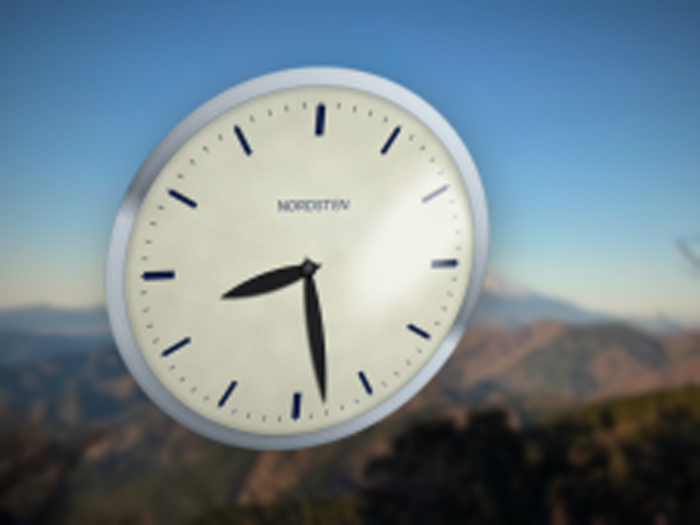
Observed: 8:28
